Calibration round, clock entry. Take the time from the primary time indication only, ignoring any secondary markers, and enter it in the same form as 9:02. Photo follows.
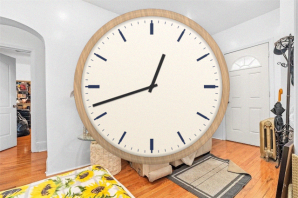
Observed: 12:42
